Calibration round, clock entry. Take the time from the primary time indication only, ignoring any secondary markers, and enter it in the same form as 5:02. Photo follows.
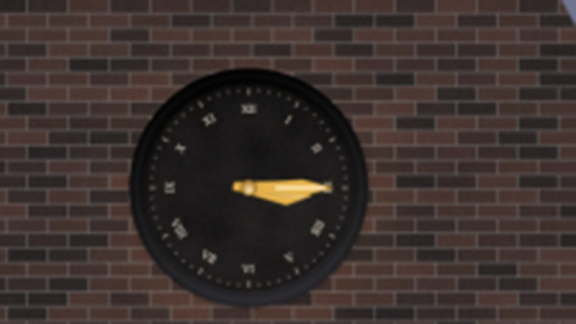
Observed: 3:15
